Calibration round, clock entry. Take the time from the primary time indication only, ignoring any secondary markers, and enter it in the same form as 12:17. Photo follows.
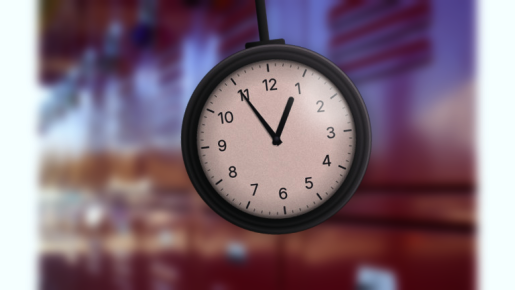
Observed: 12:55
